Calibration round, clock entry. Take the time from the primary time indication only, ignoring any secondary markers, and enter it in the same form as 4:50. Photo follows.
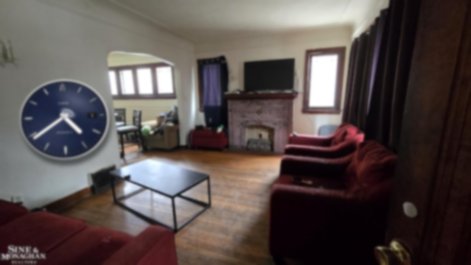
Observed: 4:39
